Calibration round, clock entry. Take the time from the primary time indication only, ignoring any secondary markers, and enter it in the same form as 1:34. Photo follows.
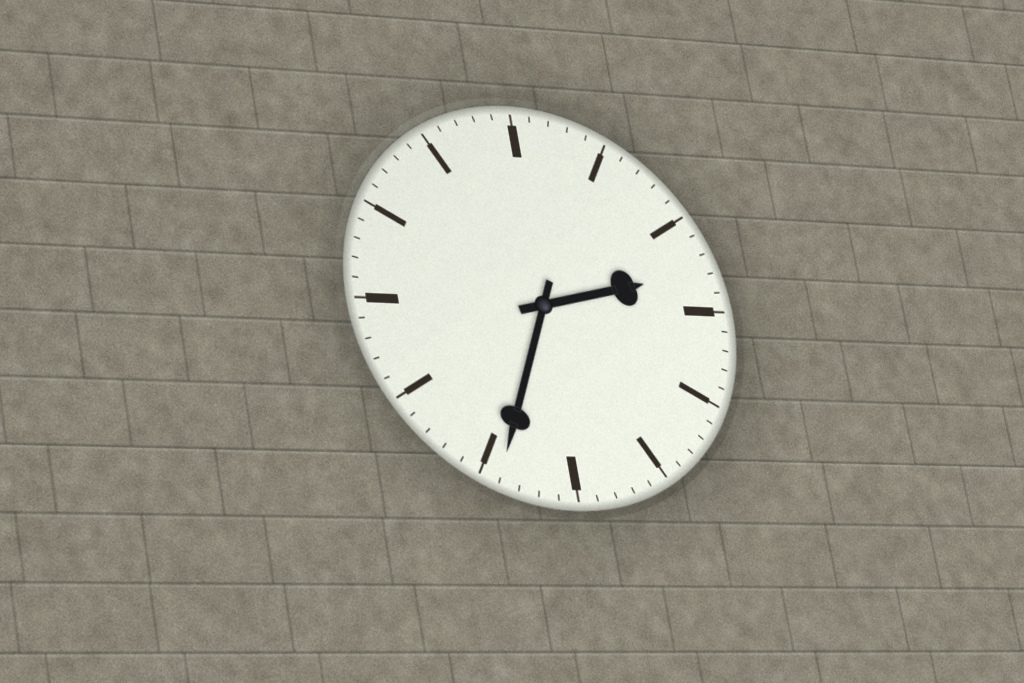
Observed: 2:34
